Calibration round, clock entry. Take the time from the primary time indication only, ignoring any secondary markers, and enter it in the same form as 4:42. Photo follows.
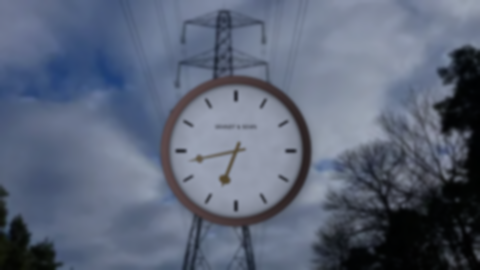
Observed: 6:43
